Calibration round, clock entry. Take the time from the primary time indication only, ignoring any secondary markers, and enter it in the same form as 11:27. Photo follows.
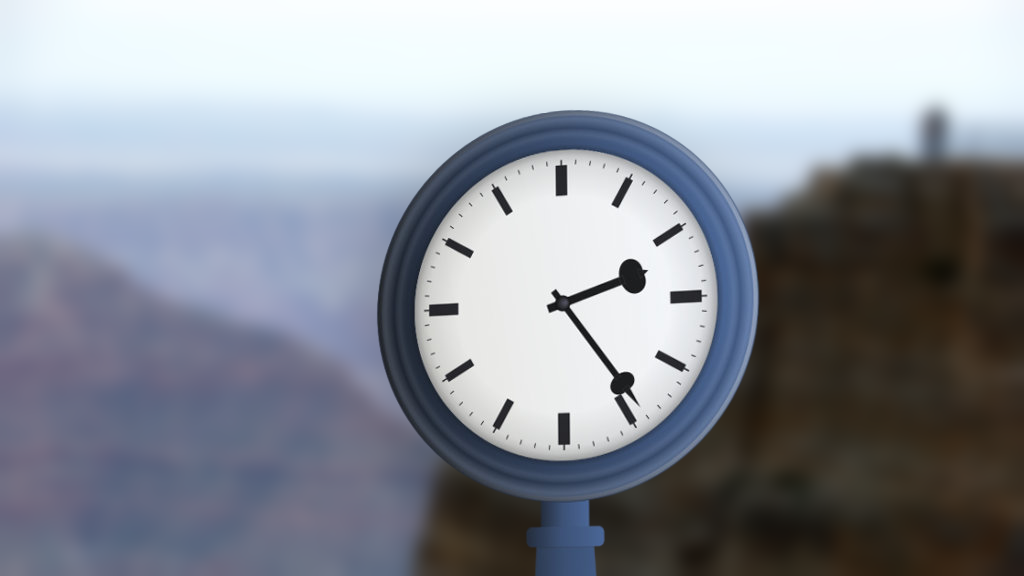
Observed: 2:24
